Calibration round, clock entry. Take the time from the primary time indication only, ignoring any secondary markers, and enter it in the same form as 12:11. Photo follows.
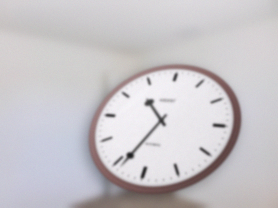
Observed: 10:34
